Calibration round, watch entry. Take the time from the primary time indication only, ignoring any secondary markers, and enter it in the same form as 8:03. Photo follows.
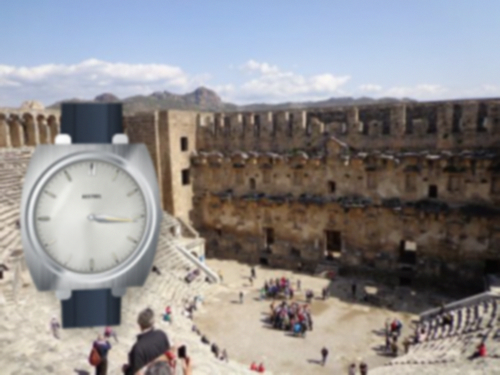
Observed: 3:16
